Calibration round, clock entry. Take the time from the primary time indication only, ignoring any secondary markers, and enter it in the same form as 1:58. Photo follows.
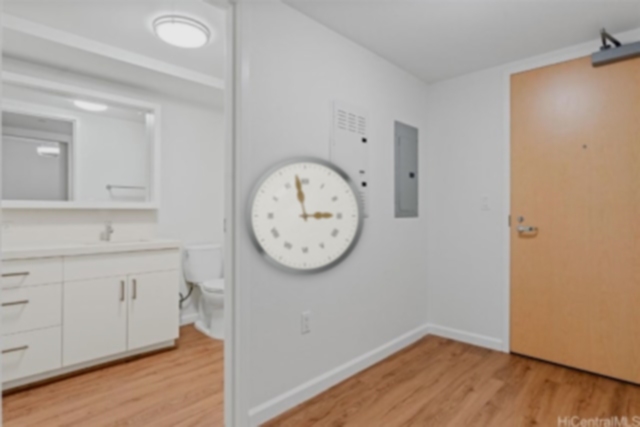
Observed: 2:58
